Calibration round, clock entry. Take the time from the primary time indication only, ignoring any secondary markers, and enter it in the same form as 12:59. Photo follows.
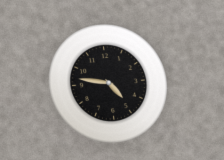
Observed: 4:47
